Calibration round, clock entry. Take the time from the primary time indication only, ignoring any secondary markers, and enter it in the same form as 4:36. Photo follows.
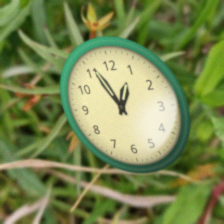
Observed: 12:56
